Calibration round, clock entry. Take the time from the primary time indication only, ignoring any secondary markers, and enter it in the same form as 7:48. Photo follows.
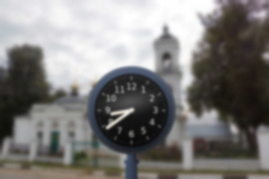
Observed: 8:39
